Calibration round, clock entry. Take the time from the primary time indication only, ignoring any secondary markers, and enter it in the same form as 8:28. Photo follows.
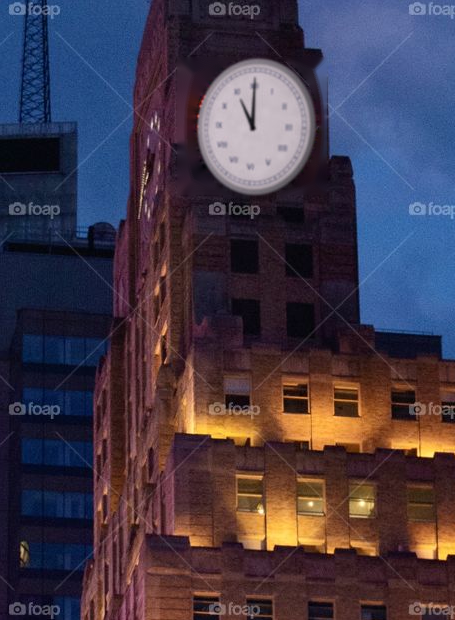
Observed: 11:00
